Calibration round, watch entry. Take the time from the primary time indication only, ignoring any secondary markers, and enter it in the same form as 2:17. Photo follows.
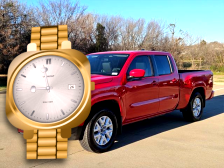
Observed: 8:58
